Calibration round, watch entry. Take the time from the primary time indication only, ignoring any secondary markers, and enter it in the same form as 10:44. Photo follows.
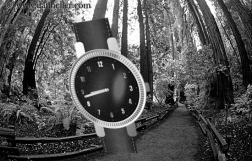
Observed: 8:43
